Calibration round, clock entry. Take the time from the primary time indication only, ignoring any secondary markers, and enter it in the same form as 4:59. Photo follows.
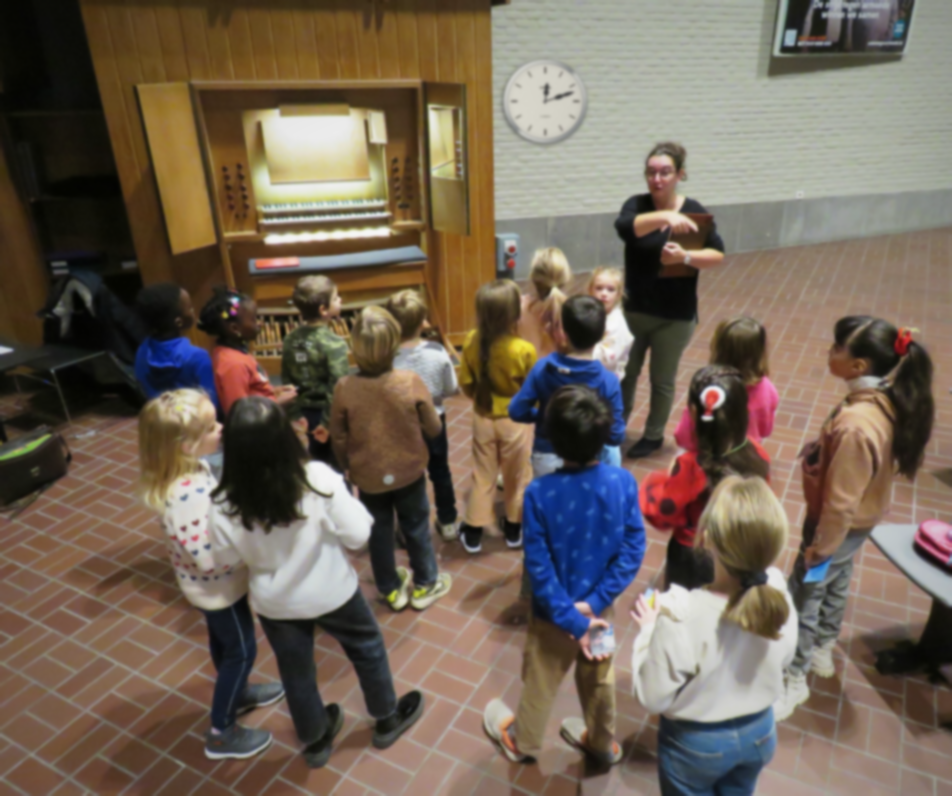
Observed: 12:12
